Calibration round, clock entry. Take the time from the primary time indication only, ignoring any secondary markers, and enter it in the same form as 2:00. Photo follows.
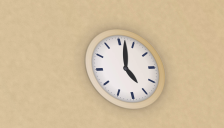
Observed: 5:02
